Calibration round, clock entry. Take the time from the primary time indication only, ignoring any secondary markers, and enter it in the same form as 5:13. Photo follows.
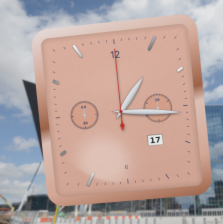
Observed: 1:16
